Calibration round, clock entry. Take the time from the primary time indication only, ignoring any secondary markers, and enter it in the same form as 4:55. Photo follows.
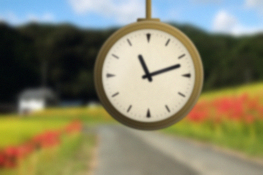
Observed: 11:12
